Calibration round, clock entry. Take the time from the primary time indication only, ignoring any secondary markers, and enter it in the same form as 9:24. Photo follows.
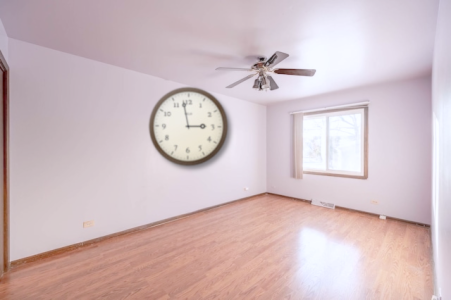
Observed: 2:58
